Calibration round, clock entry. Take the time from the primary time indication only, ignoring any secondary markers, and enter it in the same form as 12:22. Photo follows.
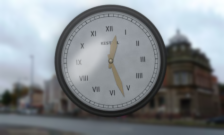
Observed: 12:27
